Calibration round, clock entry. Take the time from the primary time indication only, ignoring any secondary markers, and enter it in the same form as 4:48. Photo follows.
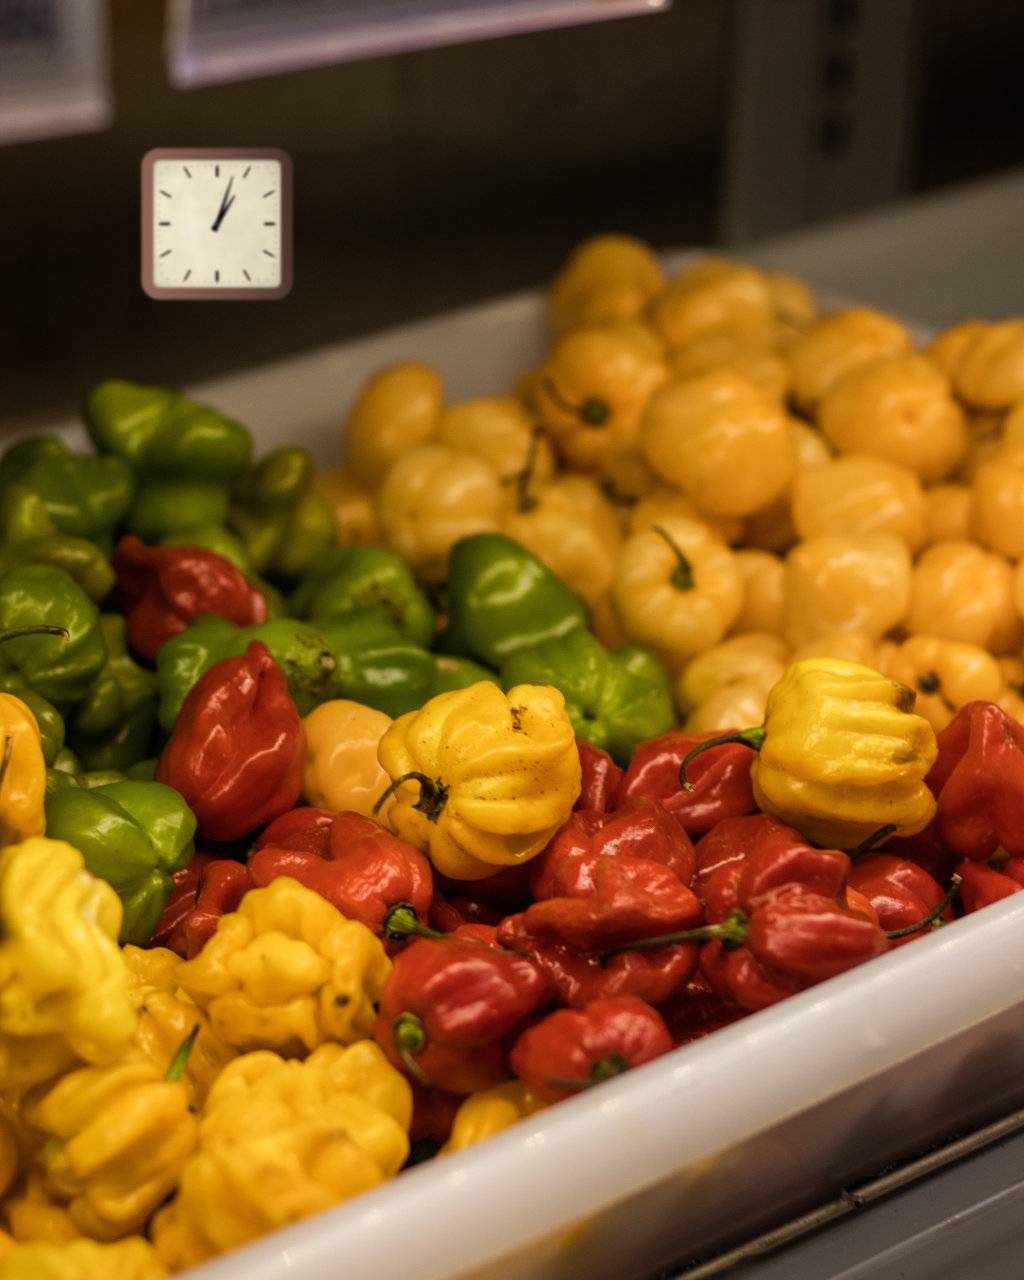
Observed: 1:03
